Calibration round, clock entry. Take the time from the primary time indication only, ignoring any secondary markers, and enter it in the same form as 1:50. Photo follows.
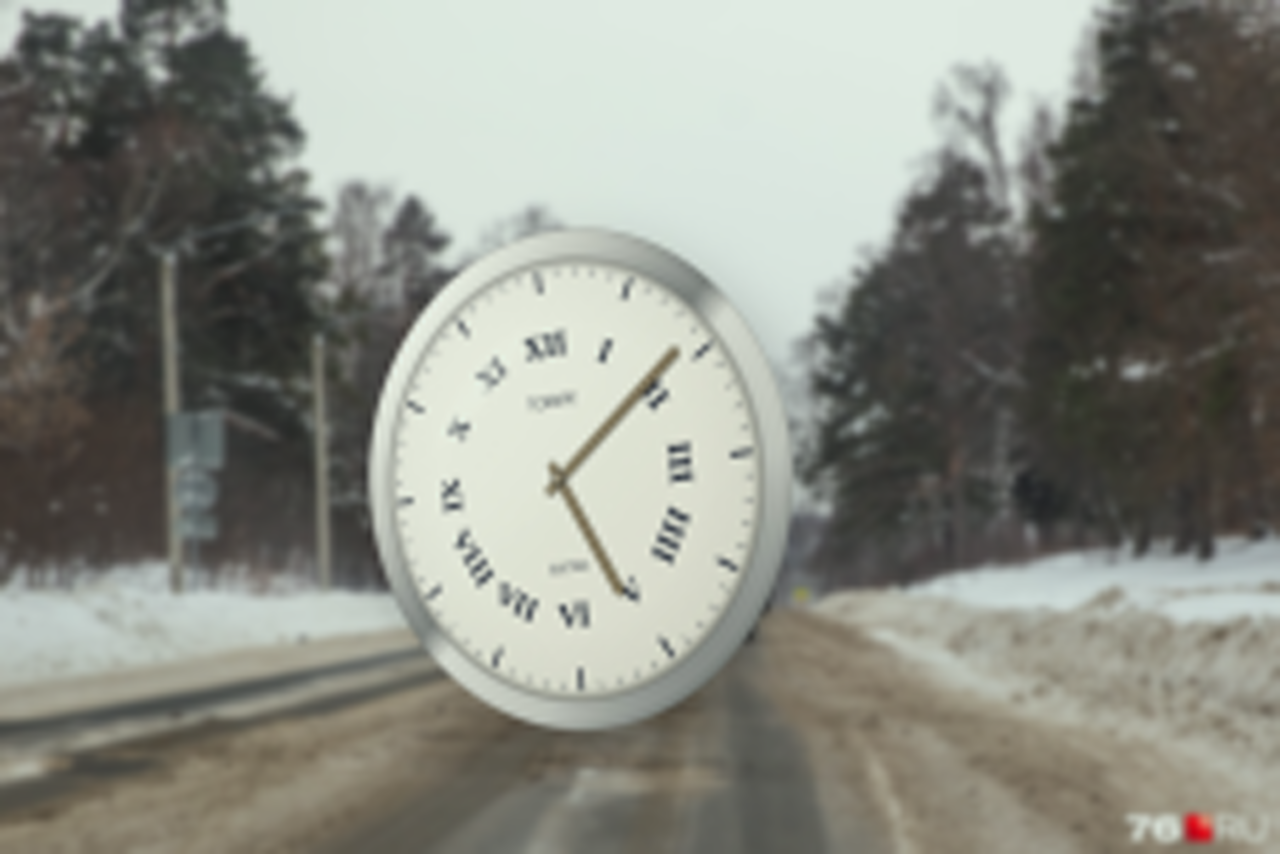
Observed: 5:09
